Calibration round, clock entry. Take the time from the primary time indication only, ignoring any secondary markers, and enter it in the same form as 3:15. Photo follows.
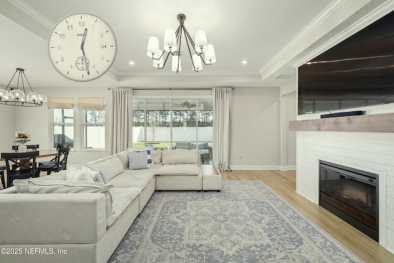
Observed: 12:28
